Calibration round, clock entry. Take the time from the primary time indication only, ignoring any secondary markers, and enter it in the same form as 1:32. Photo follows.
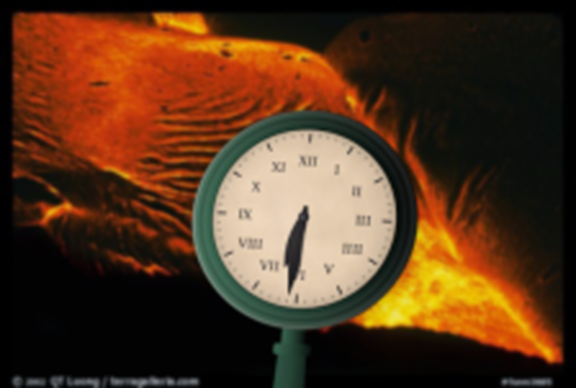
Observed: 6:31
